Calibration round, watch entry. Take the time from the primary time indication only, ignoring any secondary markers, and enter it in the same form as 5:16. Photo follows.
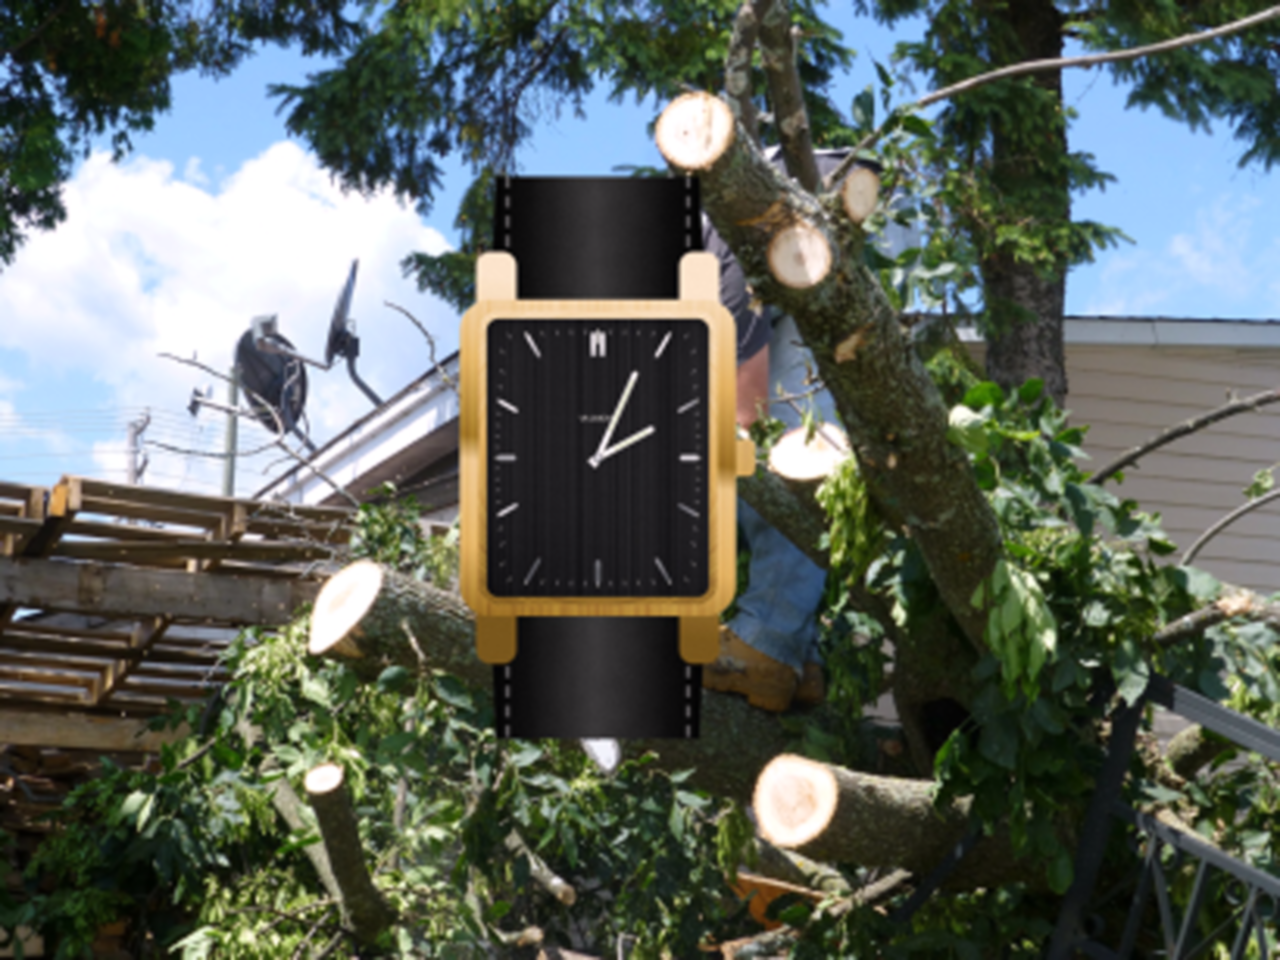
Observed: 2:04
